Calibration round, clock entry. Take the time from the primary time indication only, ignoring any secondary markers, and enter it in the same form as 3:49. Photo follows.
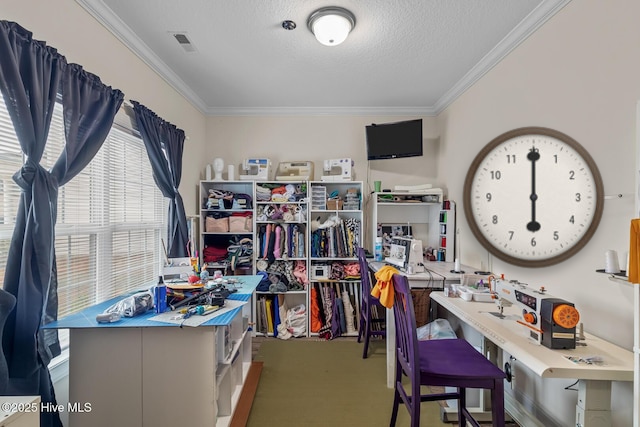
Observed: 6:00
